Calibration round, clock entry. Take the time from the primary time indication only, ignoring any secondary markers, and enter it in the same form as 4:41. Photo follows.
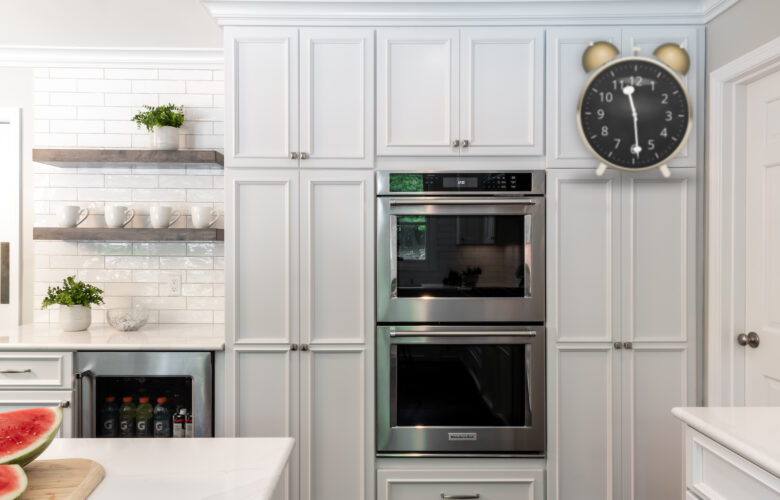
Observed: 11:29
